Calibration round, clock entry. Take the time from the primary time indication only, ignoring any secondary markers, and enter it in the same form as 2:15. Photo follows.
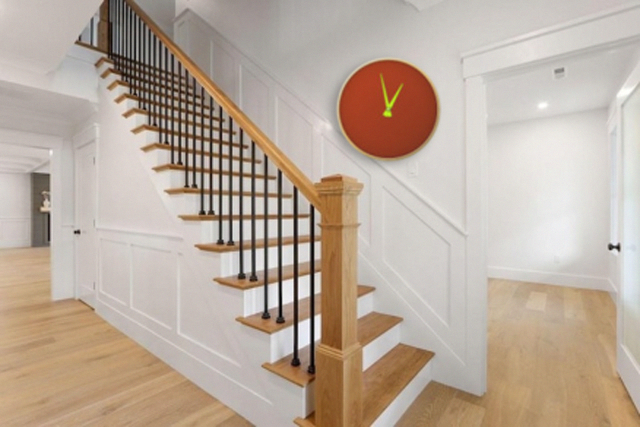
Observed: 12:58
